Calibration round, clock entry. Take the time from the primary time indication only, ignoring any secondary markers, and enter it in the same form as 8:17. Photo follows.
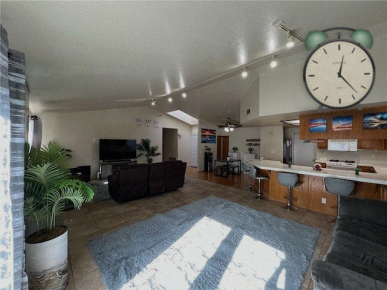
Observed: 12:23
